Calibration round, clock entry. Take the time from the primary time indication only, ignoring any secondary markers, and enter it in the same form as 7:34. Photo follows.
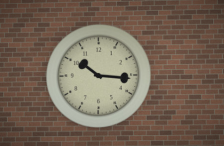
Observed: 10:16
